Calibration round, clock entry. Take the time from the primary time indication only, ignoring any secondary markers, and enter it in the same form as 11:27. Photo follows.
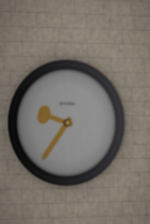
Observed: 9:36
